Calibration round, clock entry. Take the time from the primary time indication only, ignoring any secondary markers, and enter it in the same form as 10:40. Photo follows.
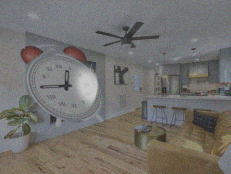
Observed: 12:45
